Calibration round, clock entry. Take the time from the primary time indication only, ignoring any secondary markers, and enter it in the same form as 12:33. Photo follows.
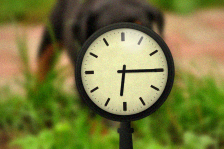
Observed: 6:15
